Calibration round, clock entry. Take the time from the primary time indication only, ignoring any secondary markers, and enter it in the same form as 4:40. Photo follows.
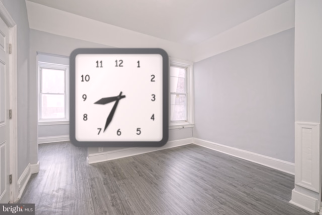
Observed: 8:34
